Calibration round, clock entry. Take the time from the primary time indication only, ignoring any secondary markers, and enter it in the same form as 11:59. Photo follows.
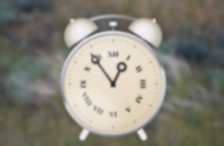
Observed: 12:54
